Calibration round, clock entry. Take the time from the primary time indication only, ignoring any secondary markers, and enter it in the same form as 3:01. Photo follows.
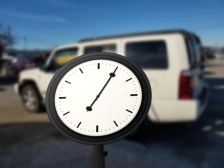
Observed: 7:05
